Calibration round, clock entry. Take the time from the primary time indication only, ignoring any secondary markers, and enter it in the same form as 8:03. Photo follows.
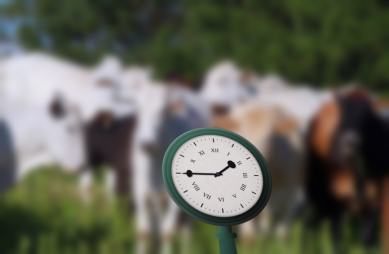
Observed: 1:45
